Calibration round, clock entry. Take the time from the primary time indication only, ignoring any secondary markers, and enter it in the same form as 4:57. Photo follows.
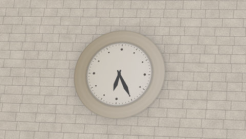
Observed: 6:25
